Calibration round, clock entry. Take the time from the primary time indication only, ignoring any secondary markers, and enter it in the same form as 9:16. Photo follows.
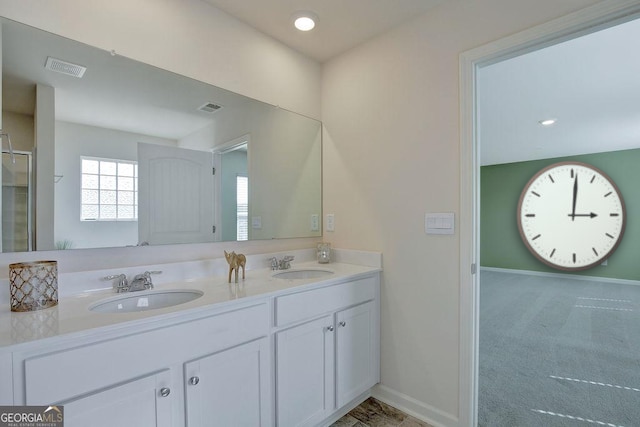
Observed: 3:01
